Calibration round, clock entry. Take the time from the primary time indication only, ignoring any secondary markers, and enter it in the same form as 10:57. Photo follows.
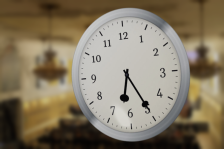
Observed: 6:25
